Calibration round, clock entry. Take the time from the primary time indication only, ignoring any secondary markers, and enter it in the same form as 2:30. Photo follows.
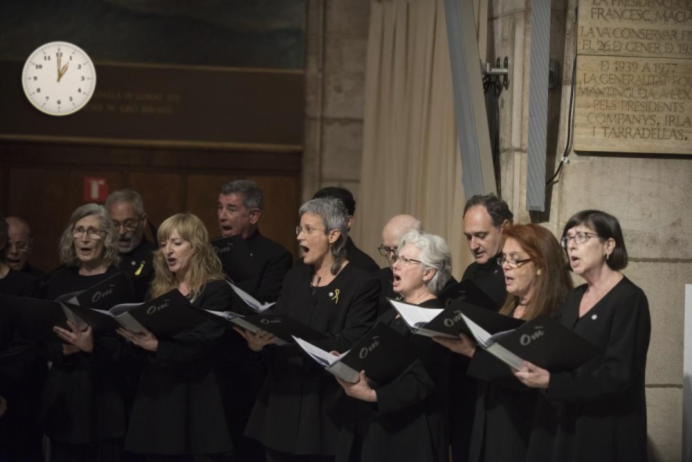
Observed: 1:00
